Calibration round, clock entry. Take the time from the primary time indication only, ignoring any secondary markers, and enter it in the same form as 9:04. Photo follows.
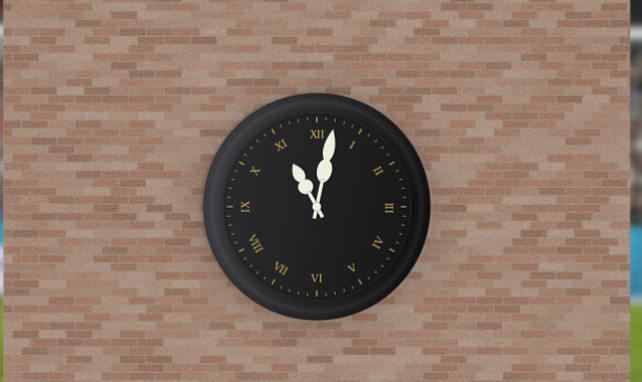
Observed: 11:02
